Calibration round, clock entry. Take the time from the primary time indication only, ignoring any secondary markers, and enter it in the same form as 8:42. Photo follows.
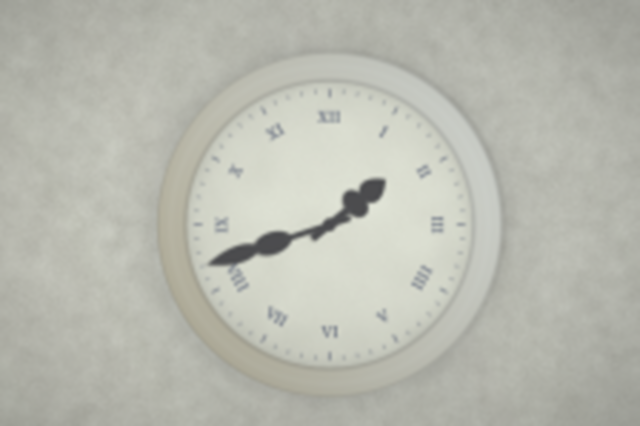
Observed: 1:42
